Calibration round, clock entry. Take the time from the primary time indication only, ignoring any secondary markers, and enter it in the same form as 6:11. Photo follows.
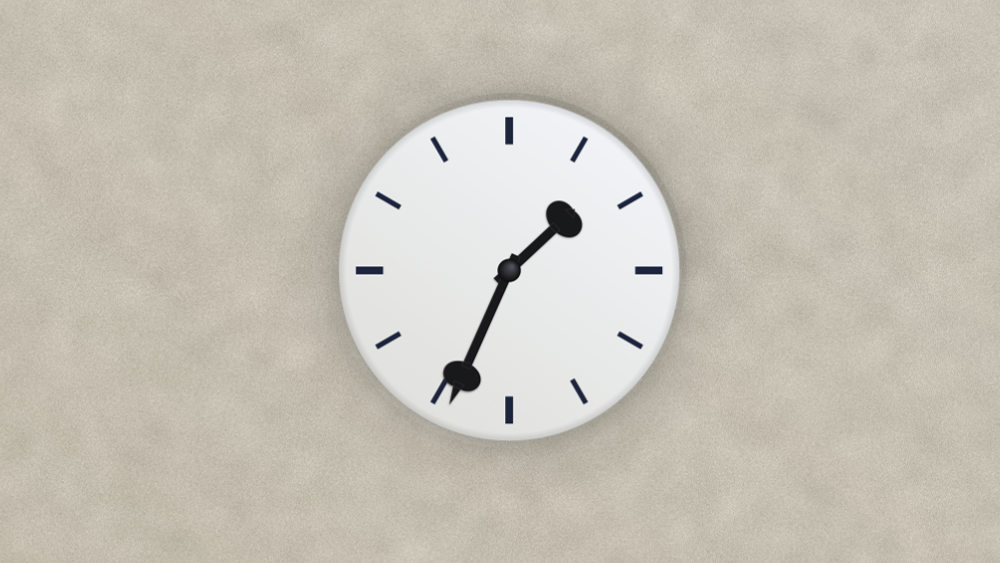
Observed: 1:34
